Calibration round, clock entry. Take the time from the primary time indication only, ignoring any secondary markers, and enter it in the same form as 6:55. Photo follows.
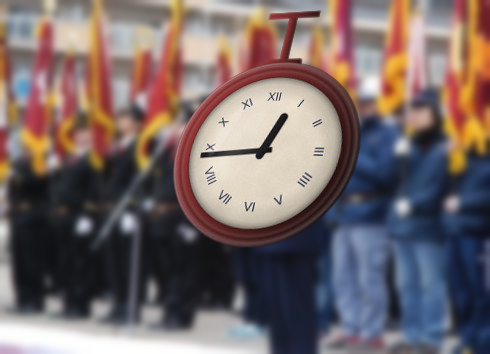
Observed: 12:44
